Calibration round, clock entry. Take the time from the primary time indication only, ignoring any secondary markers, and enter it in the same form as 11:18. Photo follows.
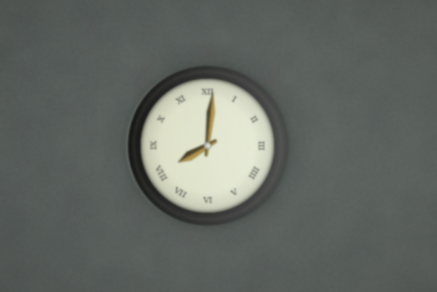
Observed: 8:01
